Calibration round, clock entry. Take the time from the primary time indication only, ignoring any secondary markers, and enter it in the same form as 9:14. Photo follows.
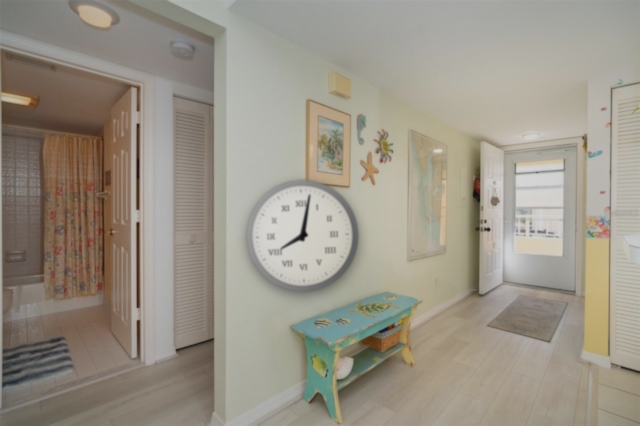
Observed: 8:02
